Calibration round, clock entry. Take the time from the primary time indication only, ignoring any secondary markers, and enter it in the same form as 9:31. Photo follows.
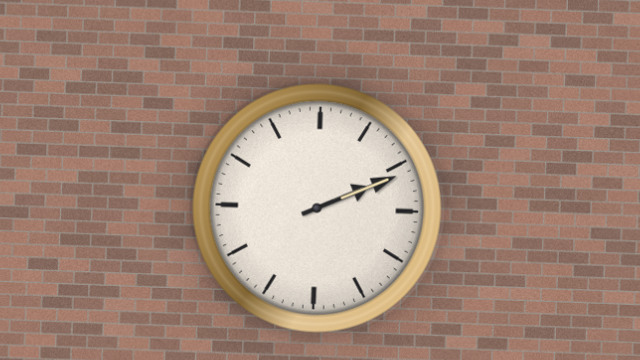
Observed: 2:11
